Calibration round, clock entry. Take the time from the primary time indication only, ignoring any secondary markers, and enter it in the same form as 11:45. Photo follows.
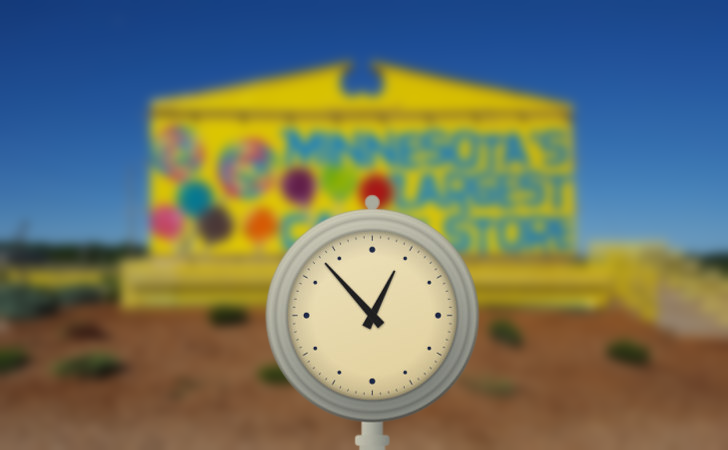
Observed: 12:53
